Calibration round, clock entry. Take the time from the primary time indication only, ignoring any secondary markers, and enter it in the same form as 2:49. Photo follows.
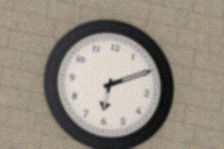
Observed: 6:10
